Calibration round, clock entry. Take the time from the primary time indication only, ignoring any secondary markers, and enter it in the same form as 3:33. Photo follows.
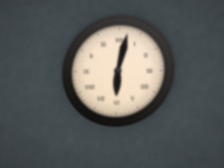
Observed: 6:02
